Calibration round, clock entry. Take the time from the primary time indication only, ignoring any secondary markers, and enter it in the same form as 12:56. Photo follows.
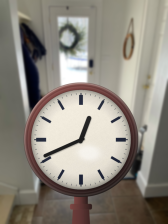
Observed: 12:41
